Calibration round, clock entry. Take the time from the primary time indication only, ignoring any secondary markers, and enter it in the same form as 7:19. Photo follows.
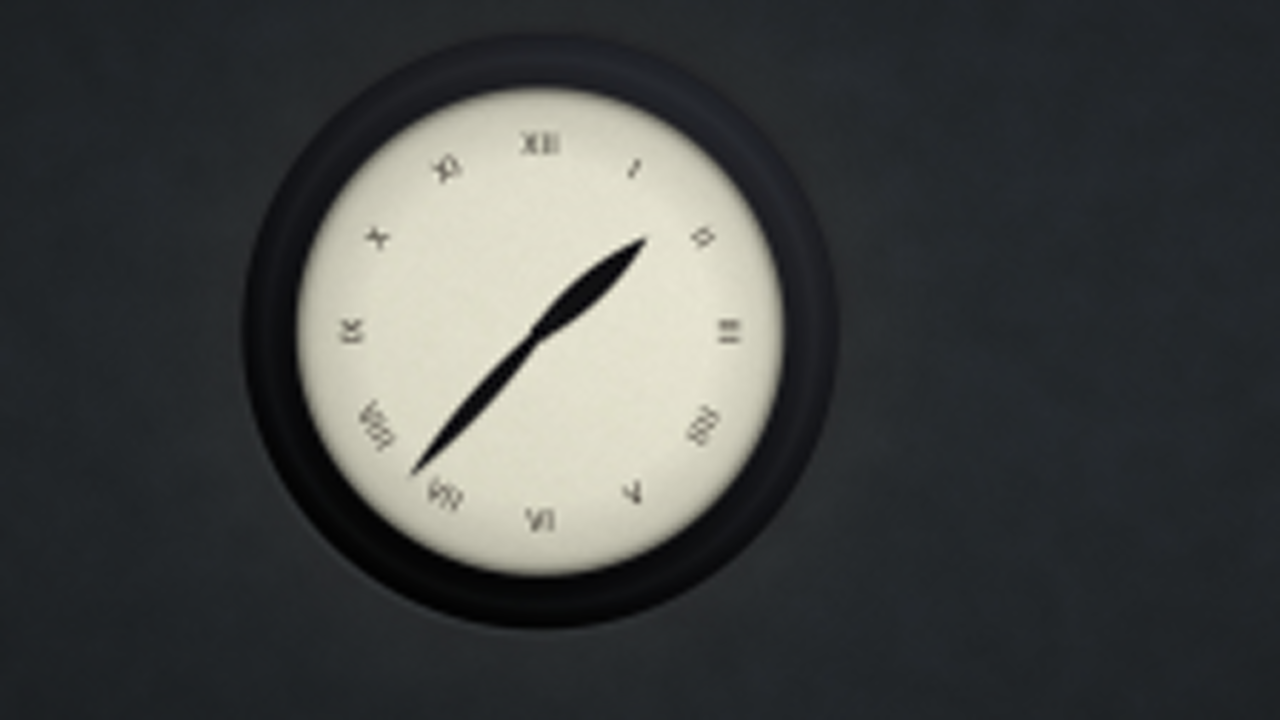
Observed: 1:37
